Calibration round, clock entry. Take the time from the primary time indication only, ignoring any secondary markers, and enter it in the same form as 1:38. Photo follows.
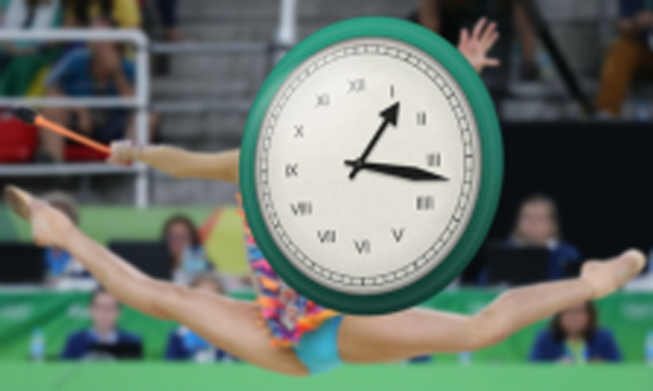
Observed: 1:17
